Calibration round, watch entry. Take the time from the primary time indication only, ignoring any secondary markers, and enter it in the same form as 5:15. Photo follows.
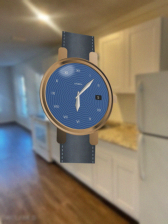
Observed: 6:07
